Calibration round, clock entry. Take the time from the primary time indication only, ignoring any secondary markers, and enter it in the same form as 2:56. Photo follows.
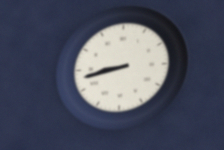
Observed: 8:43
